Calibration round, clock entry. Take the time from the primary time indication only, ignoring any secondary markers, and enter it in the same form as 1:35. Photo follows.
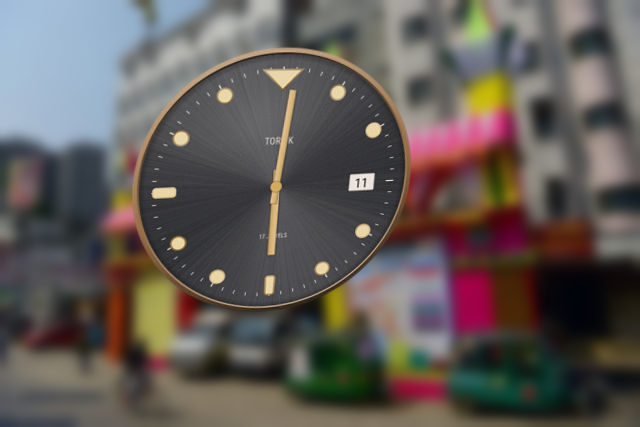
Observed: 6:01
